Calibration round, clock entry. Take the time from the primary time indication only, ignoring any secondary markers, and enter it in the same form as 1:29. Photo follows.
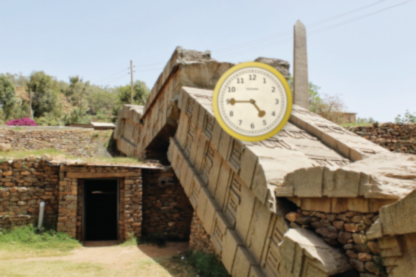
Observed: 4:45
